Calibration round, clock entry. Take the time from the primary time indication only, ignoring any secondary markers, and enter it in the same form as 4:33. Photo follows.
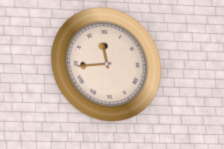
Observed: 11:44
